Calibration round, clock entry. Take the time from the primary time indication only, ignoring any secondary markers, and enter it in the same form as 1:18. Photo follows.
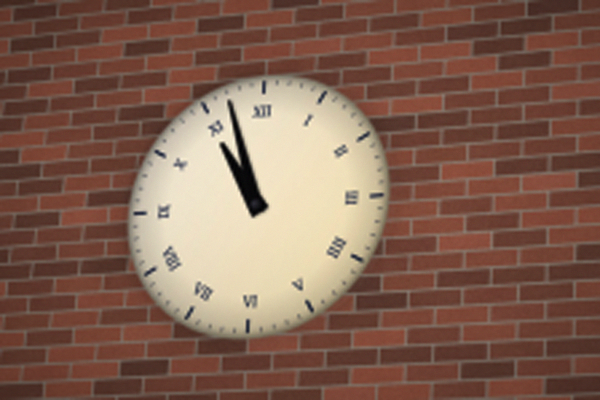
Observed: 10:57
